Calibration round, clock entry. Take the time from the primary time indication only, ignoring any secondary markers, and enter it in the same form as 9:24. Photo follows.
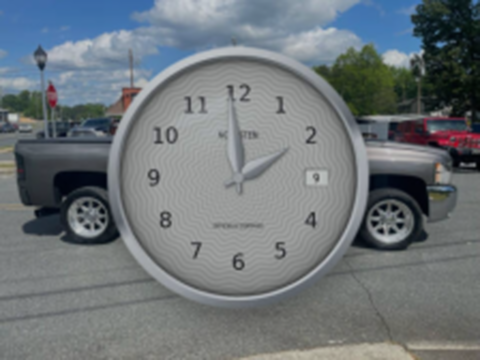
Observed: 1:59
